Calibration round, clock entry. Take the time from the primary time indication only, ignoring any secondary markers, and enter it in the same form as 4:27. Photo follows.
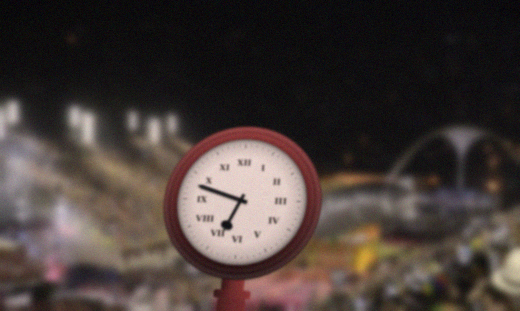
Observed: 6:48
